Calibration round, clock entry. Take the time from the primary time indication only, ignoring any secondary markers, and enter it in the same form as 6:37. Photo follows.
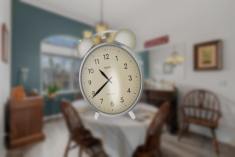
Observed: 10:39
